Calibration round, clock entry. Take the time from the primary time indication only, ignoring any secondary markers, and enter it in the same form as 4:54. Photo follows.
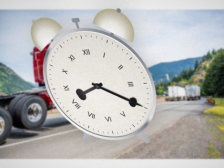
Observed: 8:20
